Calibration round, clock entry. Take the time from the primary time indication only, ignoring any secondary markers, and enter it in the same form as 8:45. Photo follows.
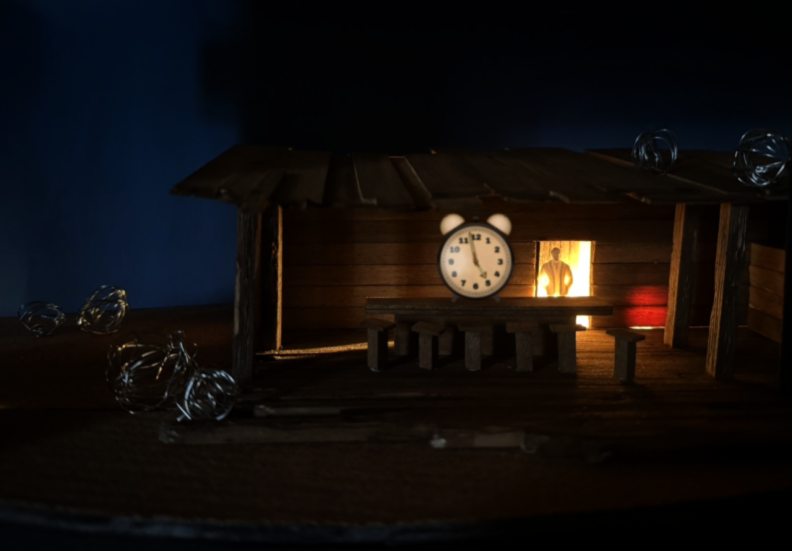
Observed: 4:58
